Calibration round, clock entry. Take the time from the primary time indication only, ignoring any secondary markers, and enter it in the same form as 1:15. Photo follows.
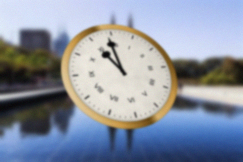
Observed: 10:59
